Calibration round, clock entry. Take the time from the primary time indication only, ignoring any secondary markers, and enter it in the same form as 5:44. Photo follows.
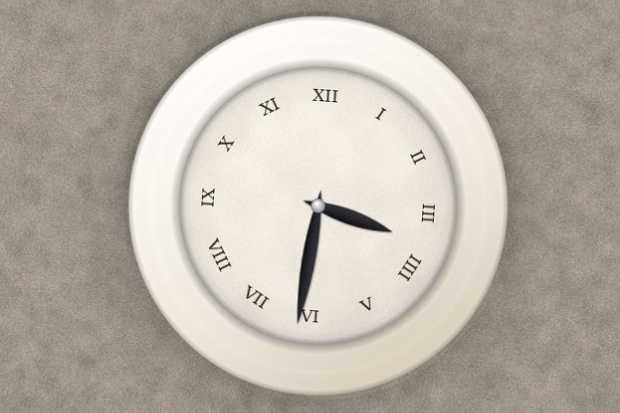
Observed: 3:31
